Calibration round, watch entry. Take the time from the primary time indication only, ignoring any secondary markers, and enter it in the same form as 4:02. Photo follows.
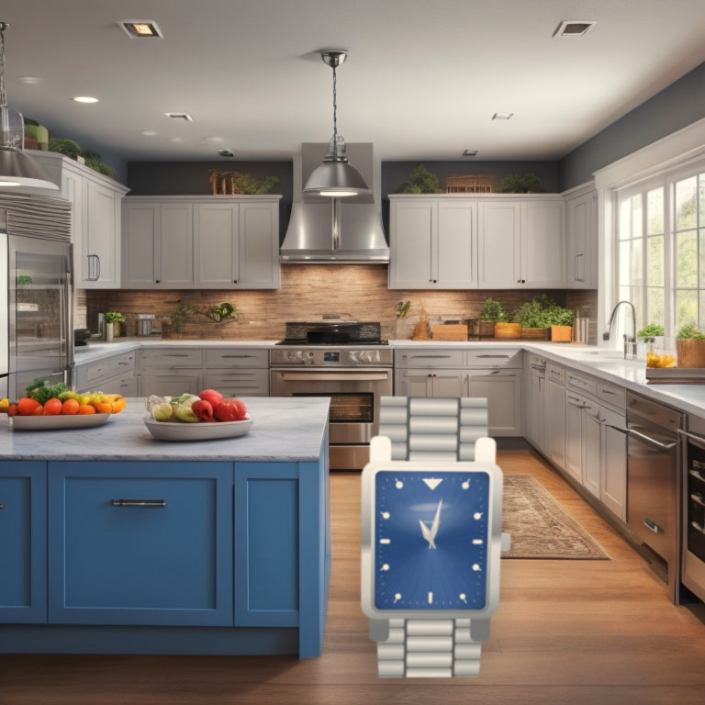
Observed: 11:02
